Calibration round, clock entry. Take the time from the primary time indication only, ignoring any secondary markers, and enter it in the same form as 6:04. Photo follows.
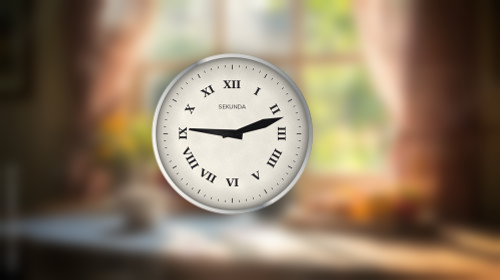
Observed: 9:12
